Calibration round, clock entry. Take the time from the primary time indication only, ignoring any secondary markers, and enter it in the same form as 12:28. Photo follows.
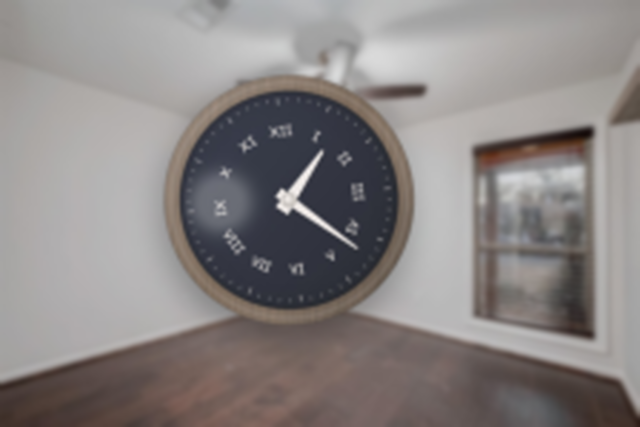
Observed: 1:22
